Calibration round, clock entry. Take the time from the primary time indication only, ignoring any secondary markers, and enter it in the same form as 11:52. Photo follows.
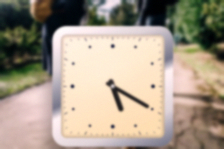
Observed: 5:20
